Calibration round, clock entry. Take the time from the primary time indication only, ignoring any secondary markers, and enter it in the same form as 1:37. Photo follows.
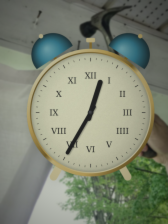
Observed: 12:35
